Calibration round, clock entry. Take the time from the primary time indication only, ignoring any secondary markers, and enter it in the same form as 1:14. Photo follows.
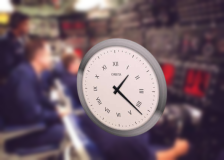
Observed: 1:22
